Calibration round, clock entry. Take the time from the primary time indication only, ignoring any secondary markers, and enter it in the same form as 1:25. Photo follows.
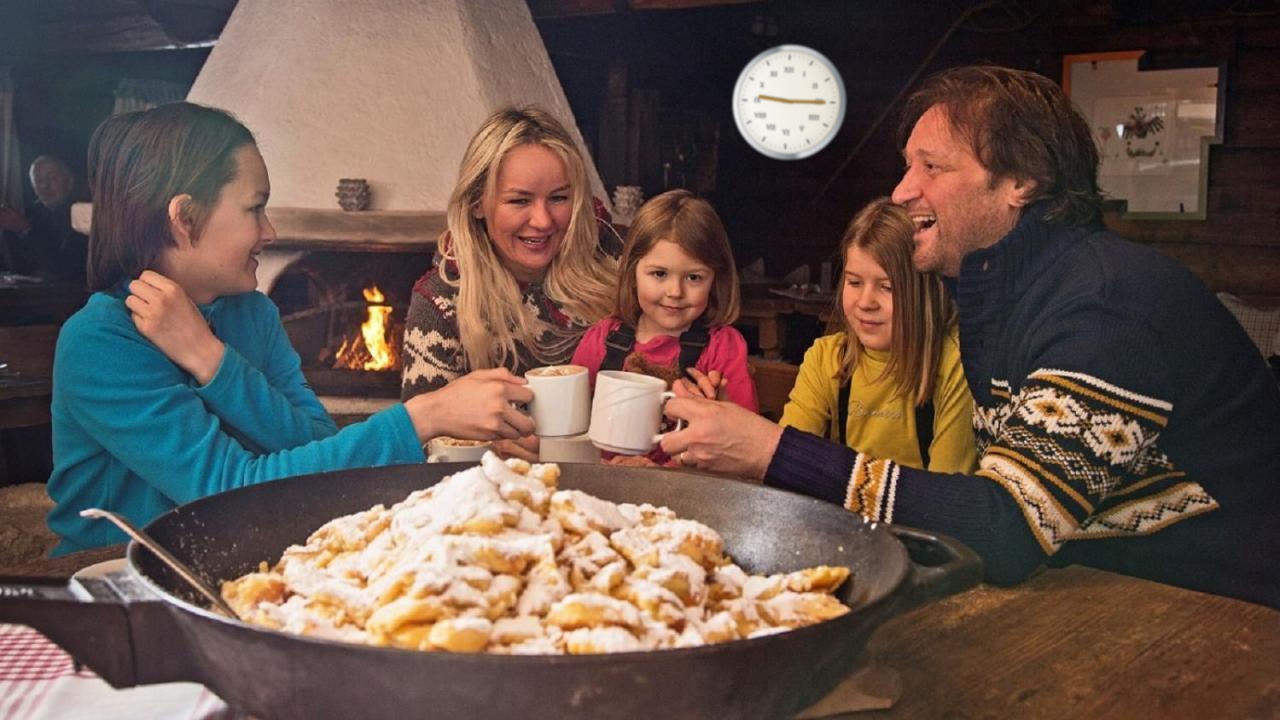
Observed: 9:15
